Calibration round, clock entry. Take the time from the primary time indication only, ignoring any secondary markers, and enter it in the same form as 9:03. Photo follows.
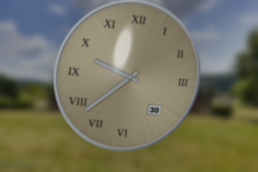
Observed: 9:38
